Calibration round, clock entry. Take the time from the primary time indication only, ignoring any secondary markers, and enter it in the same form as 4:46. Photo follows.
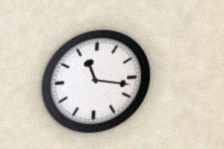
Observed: 11:17
